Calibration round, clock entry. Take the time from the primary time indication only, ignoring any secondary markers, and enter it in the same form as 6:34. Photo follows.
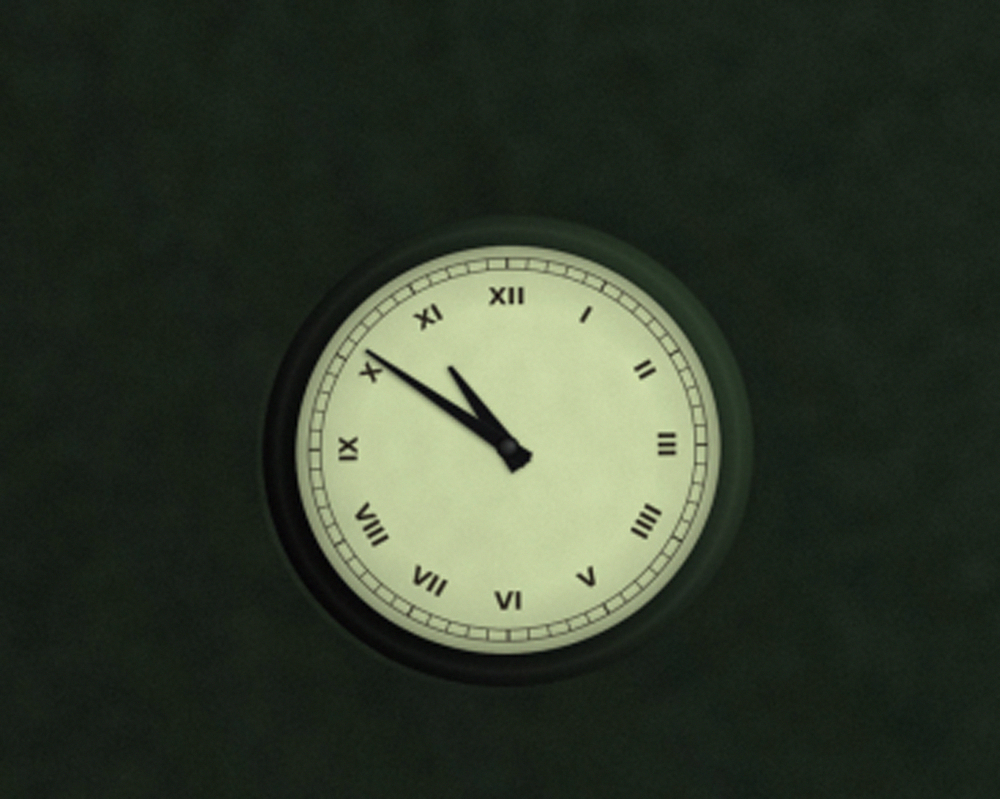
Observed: 10:51
